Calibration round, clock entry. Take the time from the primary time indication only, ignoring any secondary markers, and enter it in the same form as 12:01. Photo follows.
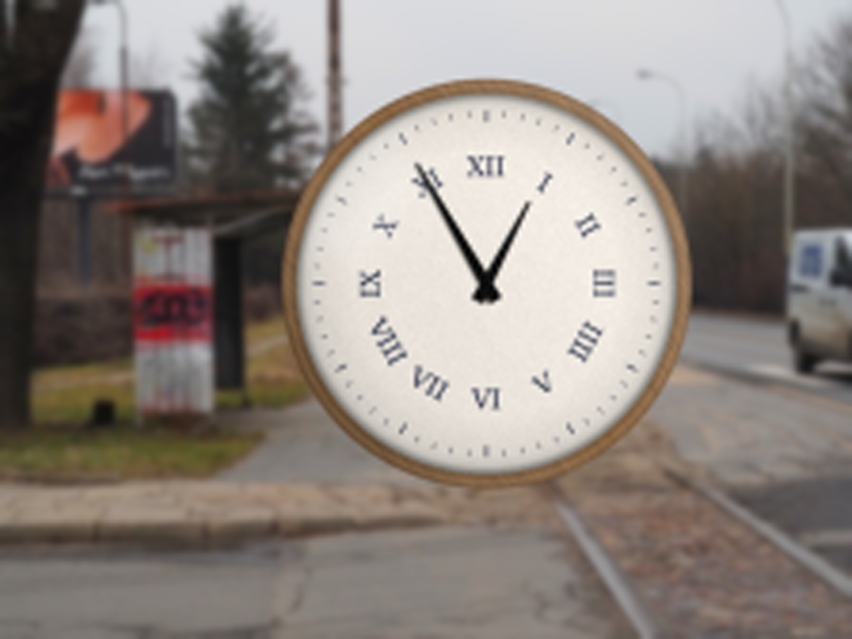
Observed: 12:55
